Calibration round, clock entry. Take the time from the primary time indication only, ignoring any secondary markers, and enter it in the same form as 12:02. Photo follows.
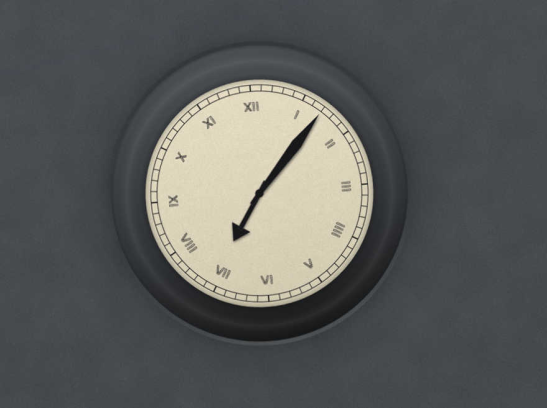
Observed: 7:07
